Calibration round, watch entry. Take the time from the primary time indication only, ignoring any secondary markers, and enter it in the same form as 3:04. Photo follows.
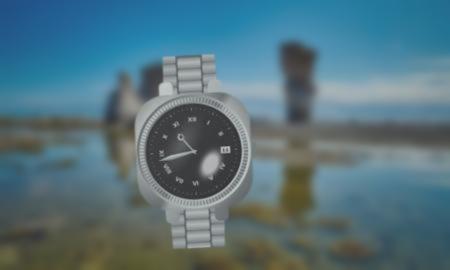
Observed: 10:43
